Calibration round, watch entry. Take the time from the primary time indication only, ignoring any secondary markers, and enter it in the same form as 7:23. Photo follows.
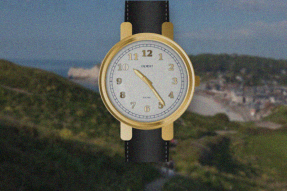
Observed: 10:24
